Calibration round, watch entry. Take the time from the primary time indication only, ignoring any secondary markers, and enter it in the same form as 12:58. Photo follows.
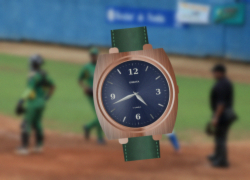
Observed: 4:42
